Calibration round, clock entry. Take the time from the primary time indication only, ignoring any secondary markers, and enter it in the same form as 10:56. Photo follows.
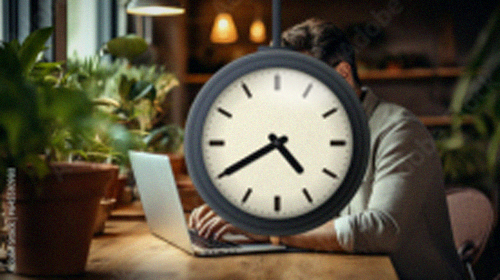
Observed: 4:40
